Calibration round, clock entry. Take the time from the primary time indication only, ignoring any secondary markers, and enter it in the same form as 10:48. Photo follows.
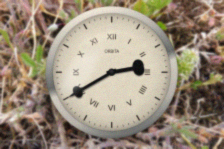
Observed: 2:40
